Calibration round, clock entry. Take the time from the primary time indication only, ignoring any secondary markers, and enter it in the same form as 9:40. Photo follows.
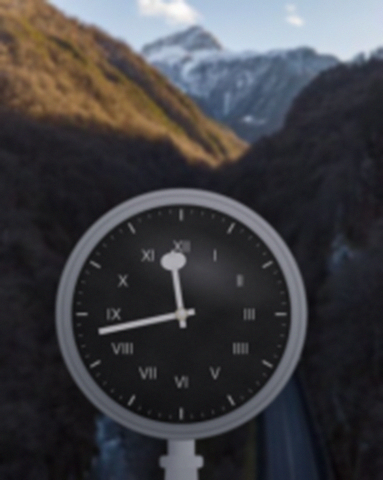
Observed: 11:43
